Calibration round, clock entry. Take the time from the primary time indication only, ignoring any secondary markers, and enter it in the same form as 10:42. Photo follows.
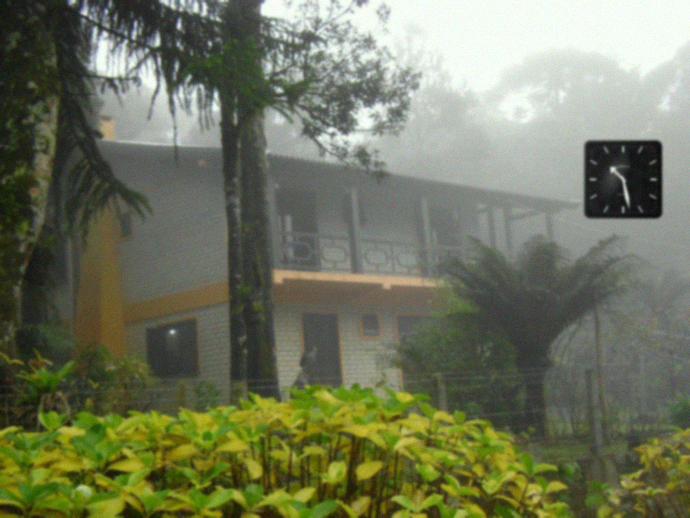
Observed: 10:28
